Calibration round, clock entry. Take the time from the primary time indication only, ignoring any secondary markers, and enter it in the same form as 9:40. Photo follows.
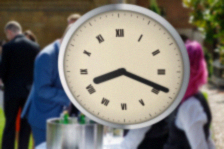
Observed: 8:19
